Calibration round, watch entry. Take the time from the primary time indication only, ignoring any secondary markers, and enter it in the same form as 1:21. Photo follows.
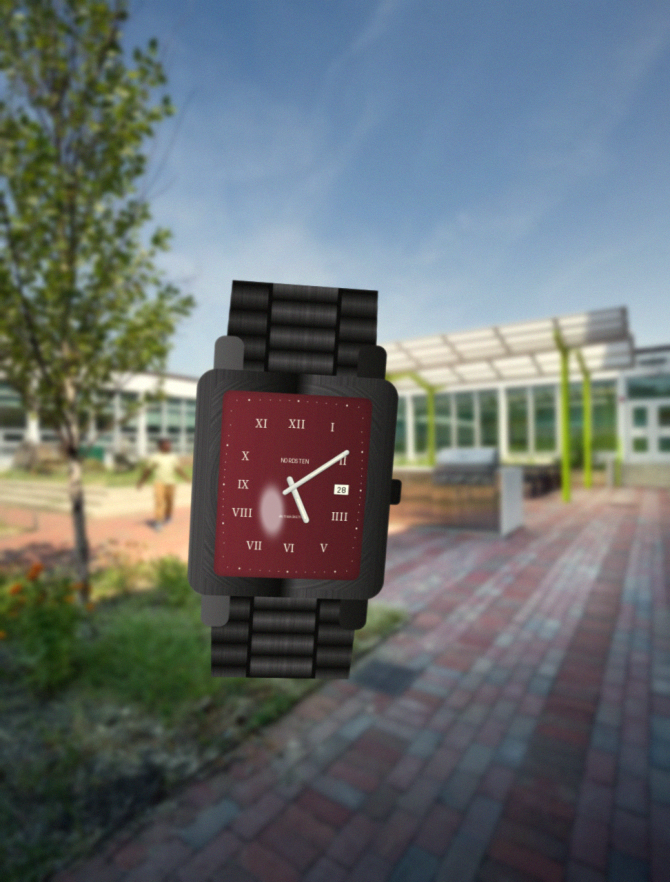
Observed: 5:09
